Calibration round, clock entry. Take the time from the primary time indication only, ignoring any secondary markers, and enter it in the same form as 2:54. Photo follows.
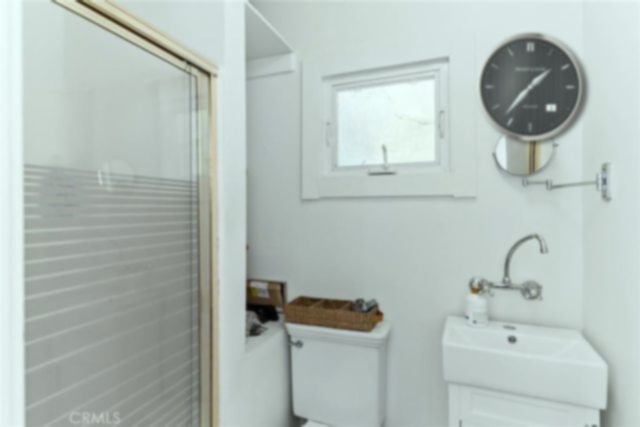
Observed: 1:37
